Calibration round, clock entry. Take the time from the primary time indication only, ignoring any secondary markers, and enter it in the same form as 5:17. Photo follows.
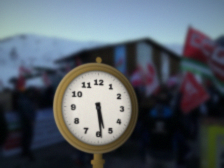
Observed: 5:29
